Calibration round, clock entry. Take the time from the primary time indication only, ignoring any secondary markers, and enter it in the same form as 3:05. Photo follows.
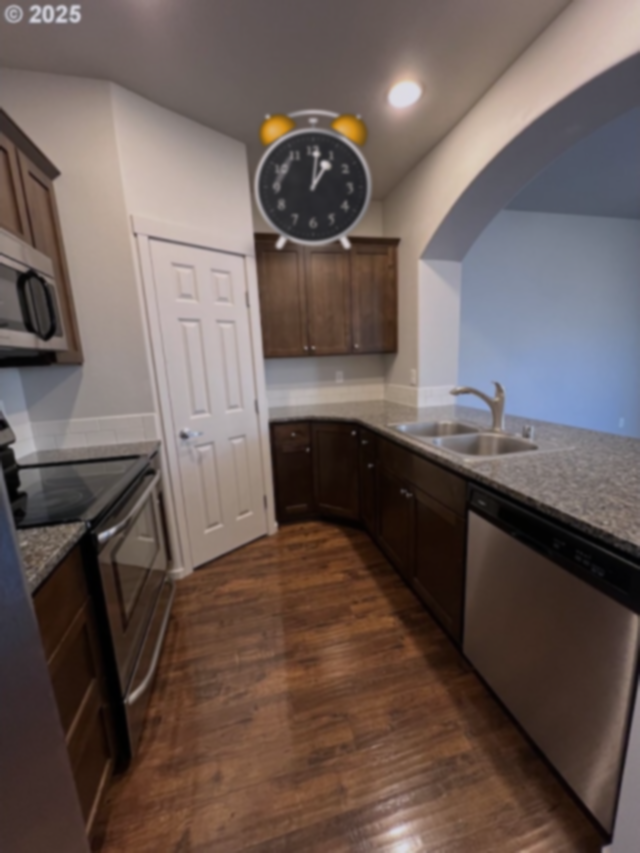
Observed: 1:01
